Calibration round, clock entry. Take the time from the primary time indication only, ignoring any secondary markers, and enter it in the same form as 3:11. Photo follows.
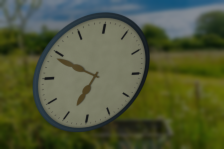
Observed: 6:49
